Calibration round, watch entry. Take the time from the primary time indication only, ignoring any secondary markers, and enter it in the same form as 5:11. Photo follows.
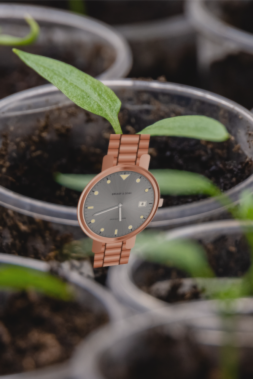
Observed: 5:42
